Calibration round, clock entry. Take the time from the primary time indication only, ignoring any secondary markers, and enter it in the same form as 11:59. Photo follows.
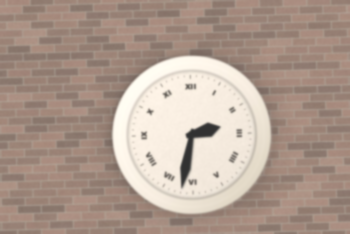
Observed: 2:32
